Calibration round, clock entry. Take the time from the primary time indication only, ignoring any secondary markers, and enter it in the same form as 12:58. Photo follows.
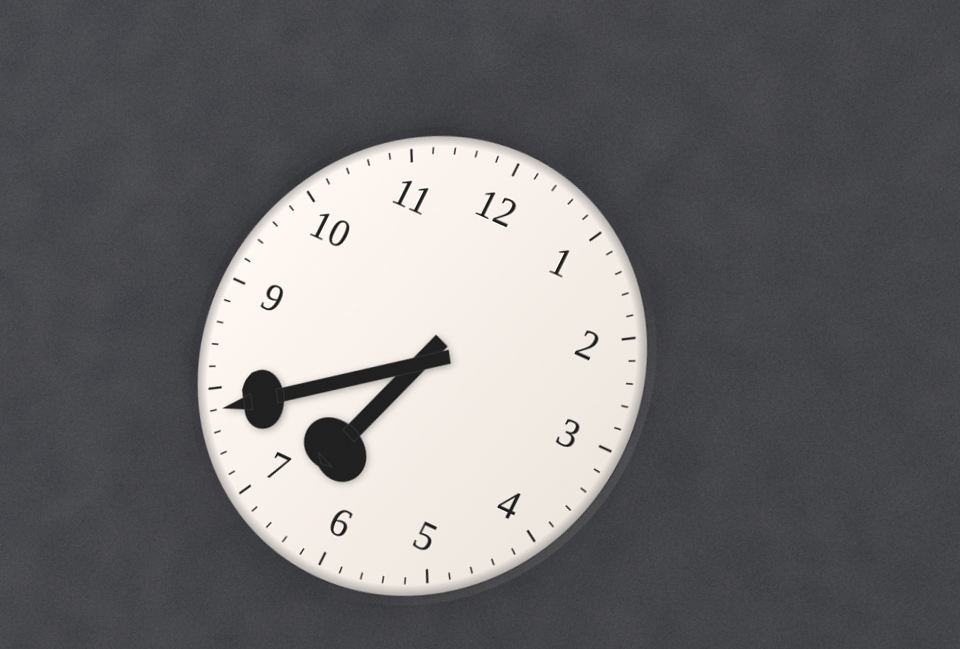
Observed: 6:39
